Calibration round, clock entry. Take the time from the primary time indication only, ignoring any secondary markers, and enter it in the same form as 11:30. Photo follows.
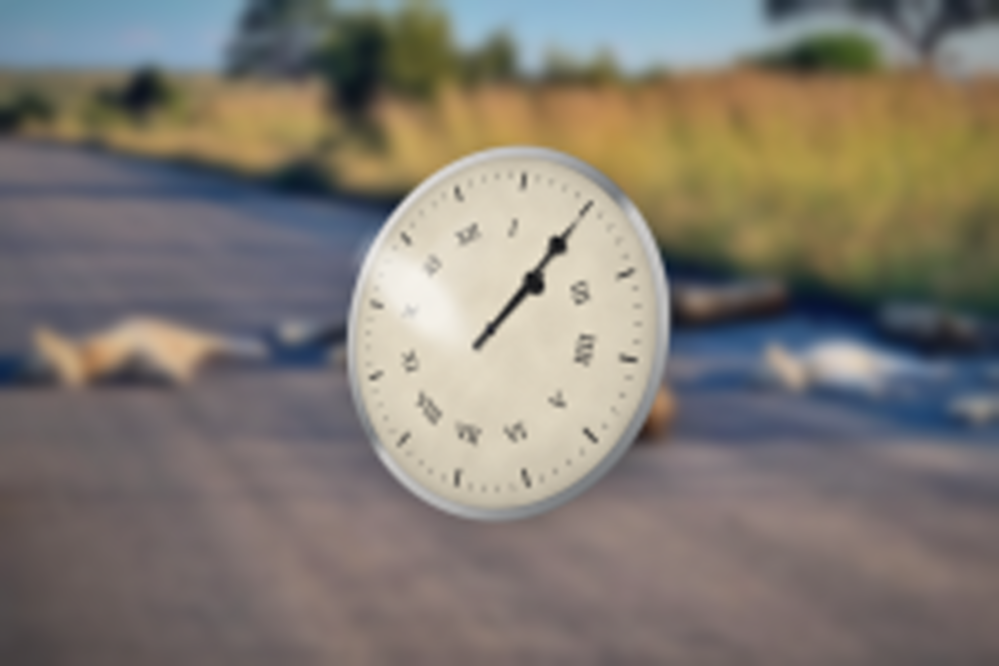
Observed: 2:10
